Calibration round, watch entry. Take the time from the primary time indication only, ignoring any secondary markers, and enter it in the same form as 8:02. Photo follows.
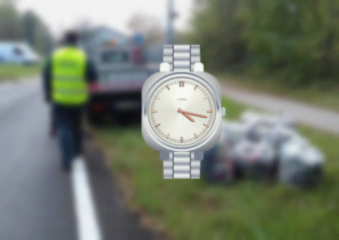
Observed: 4:17
